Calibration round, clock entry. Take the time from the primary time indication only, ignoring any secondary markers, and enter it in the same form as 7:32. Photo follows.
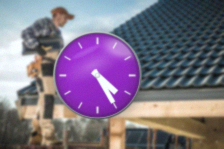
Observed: 4:25
